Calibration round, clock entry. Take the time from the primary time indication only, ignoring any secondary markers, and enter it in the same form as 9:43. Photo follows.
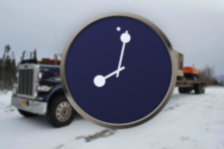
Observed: 8:02
